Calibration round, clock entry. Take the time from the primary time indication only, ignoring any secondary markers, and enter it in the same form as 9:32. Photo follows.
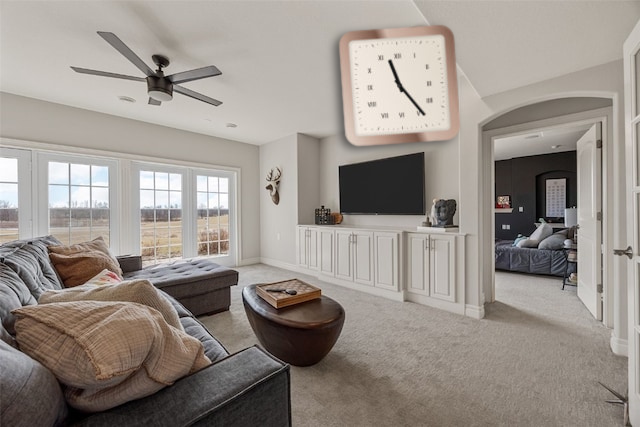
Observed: 11:24
